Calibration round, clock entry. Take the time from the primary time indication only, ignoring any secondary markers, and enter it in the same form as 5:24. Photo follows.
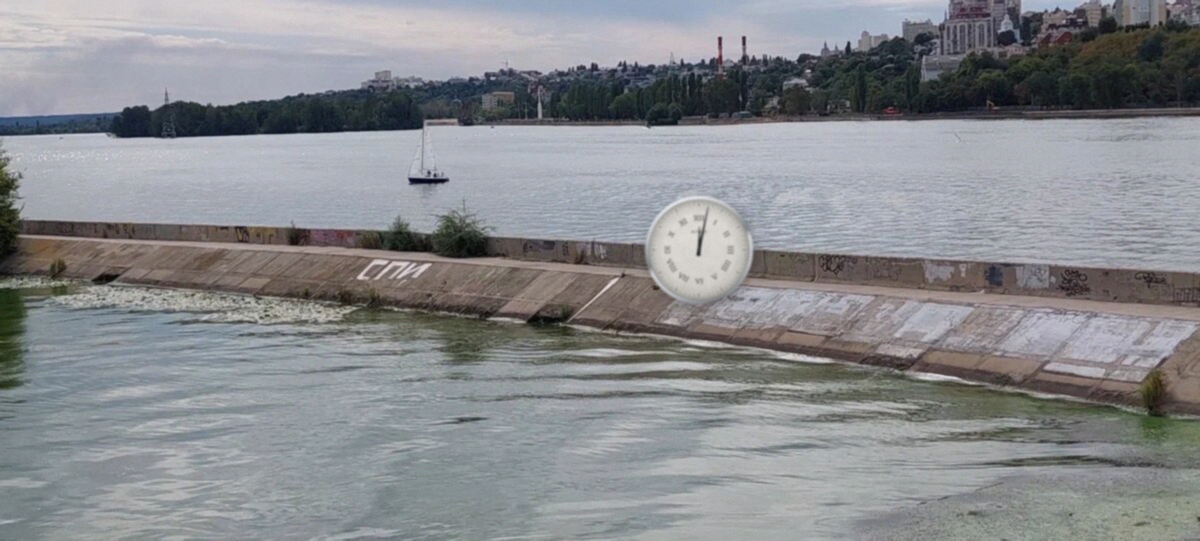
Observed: 12:02
